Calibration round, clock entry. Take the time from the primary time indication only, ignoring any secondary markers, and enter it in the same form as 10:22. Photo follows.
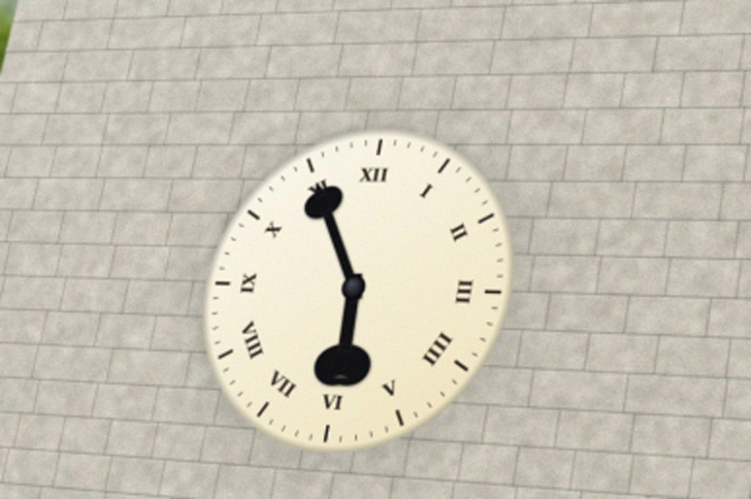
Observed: 5:55
